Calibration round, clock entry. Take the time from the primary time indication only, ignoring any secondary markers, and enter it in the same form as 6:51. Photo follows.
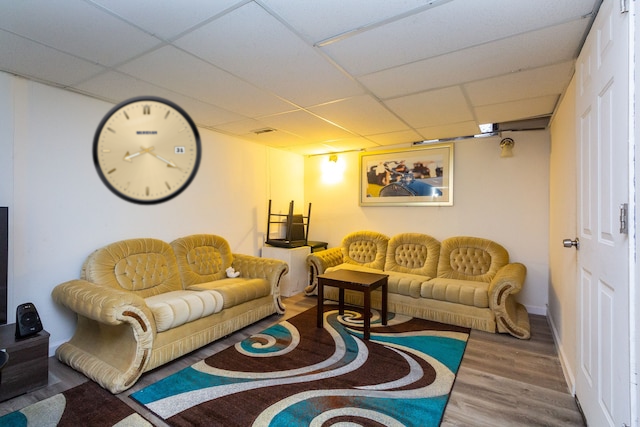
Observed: 8:20
